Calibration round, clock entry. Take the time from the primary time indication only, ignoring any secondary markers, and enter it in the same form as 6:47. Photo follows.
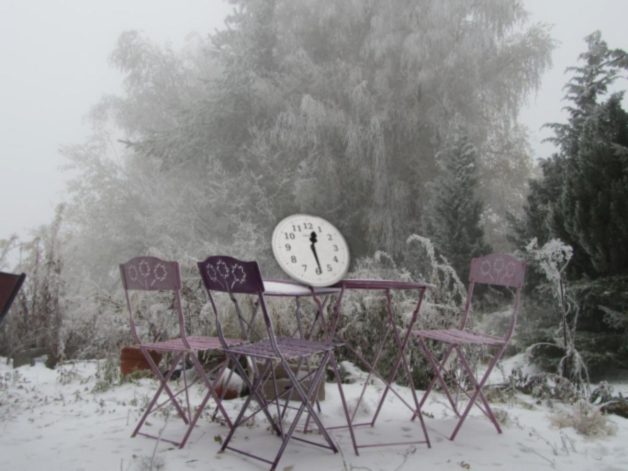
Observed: 12:29
